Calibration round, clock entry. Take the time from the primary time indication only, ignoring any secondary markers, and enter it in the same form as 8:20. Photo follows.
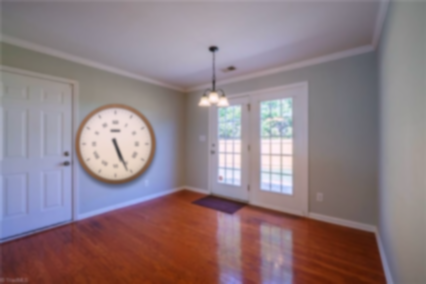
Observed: 5:26
